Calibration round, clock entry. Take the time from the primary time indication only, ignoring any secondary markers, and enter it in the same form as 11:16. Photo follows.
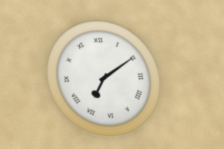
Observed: 7:10
